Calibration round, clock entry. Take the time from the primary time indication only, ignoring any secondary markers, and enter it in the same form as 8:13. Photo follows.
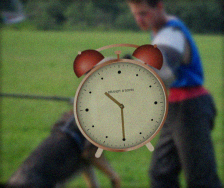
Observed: 10:30
